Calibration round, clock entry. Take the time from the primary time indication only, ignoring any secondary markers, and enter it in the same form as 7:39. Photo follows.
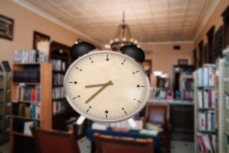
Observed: 8:37
